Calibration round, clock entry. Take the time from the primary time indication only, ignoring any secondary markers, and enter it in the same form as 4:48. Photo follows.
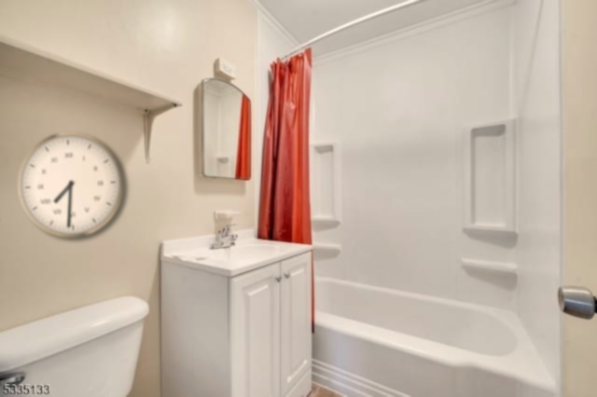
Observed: 7:31
